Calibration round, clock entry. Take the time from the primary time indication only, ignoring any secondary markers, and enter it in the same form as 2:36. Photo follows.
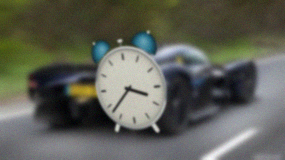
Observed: 3:38
